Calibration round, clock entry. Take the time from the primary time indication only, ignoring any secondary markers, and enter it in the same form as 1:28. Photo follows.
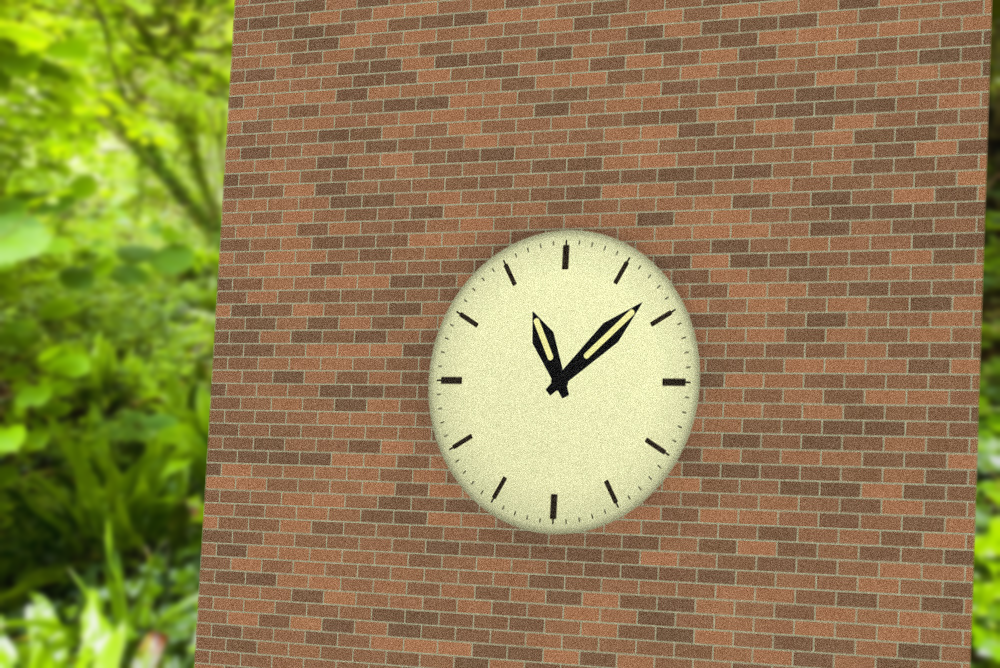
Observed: 11:08
